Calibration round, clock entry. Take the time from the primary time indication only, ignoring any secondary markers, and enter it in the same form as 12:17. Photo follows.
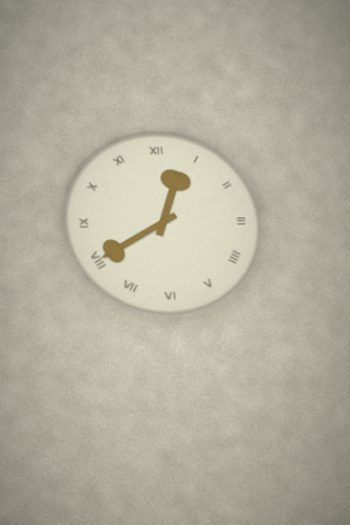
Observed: 12:40
